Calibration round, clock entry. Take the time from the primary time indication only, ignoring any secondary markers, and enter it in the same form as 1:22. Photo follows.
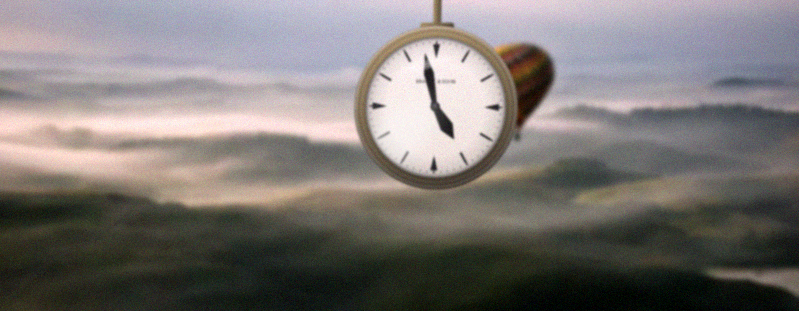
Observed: 4:58
